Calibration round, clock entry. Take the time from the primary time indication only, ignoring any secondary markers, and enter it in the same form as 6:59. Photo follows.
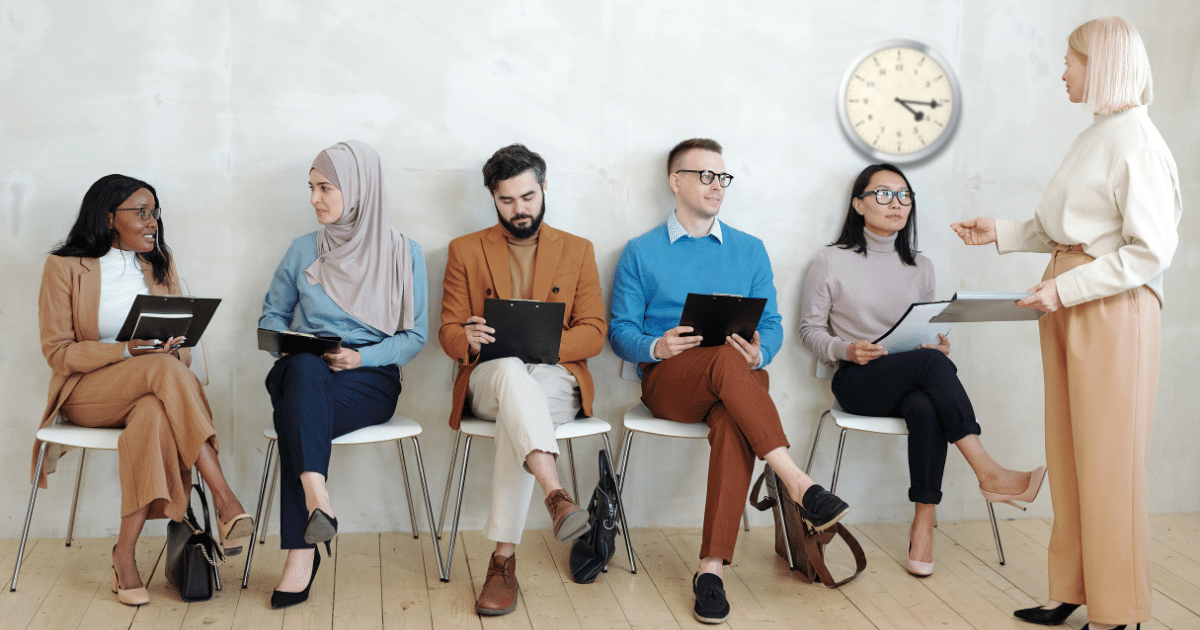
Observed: 4:16
